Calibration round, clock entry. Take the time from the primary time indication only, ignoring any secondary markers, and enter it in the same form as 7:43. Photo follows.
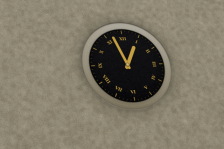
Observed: 12:57
